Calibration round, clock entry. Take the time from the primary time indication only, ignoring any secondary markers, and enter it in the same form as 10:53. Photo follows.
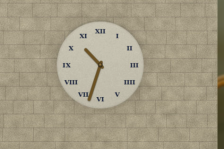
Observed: 10:33
